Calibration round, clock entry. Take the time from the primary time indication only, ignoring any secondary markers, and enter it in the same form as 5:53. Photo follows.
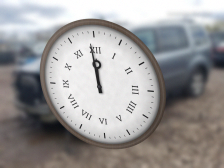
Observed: 11:59
